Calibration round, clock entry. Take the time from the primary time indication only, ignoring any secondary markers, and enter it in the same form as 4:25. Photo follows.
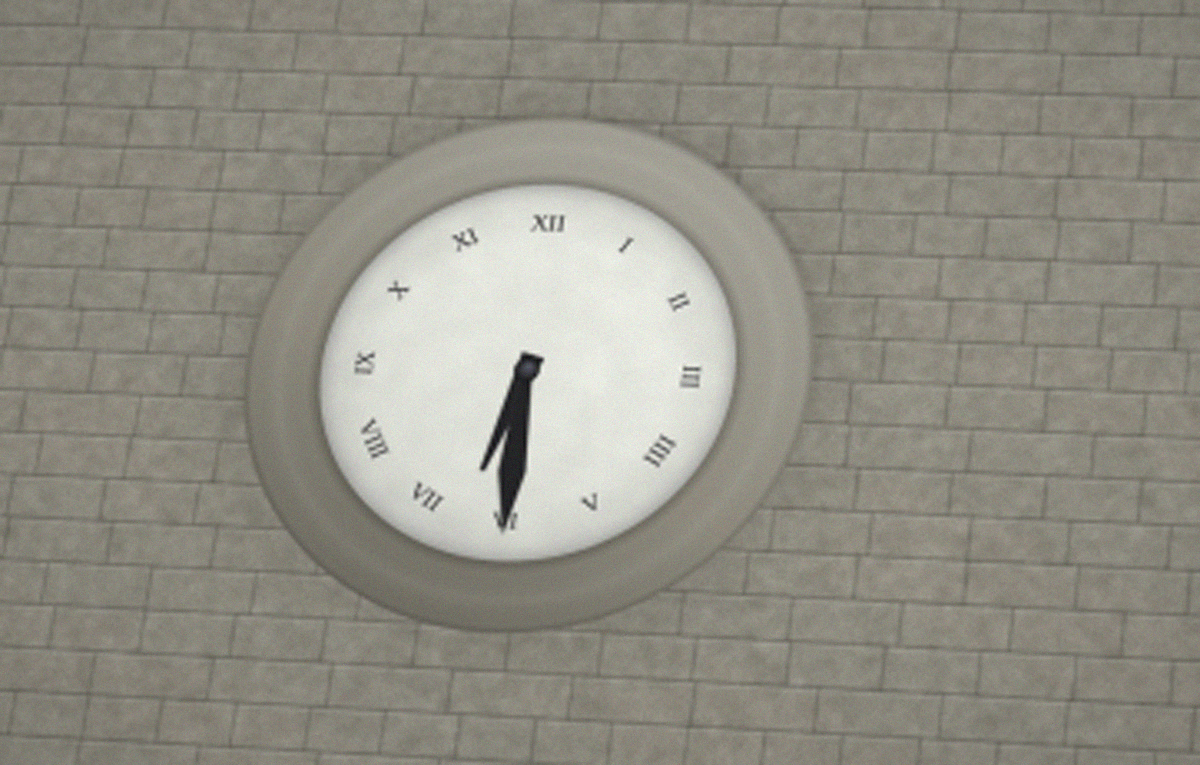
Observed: 6:30
